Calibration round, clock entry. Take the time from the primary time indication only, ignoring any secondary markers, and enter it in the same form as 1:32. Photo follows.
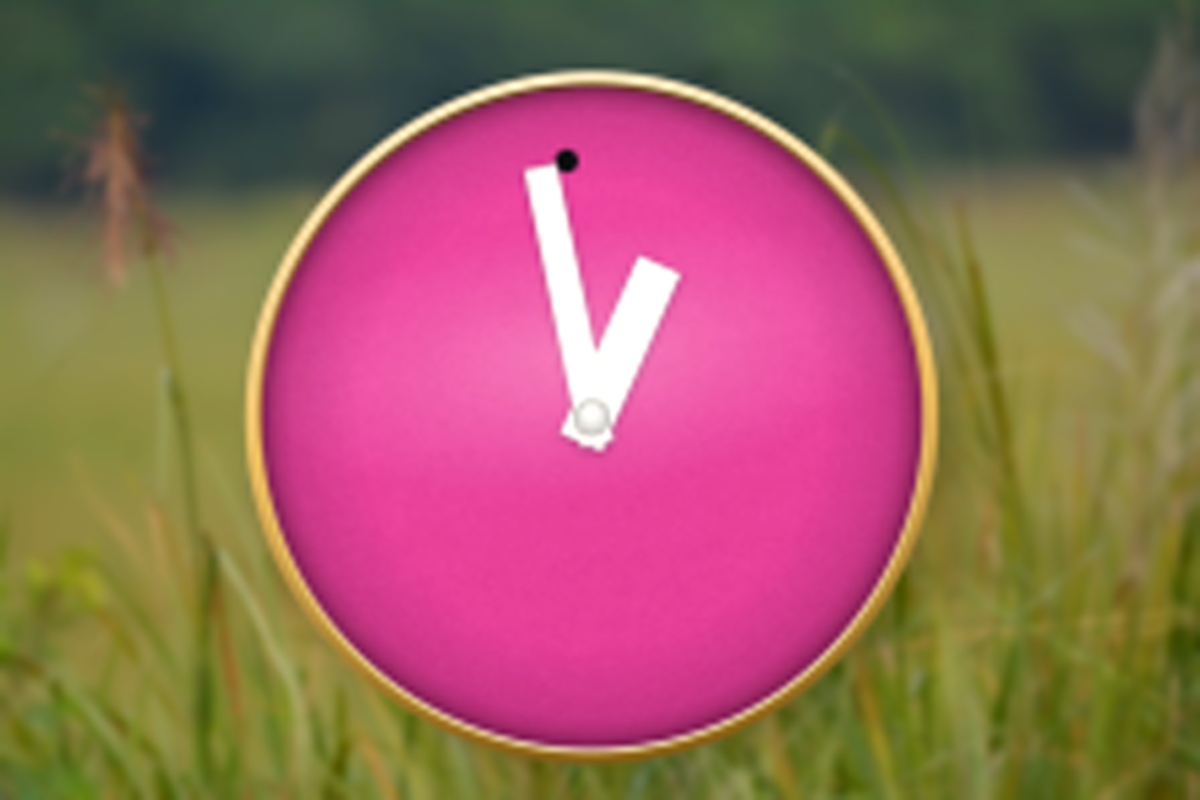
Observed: 12:59
